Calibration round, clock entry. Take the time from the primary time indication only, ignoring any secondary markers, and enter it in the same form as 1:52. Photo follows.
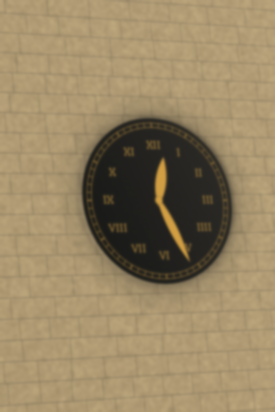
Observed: 12:26
